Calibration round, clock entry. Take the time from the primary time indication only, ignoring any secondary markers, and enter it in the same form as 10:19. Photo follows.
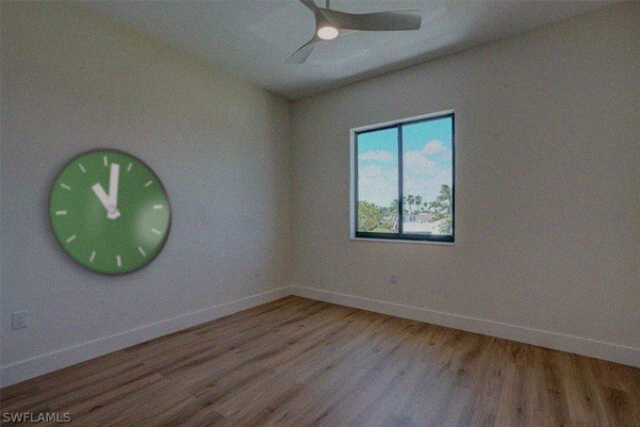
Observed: 11:02
